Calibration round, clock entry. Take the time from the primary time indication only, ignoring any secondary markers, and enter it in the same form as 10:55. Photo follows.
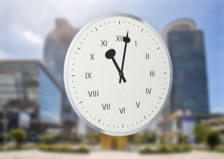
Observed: 11:02
